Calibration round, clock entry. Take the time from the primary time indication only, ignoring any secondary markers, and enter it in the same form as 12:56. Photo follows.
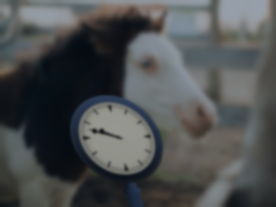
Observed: 9:48
